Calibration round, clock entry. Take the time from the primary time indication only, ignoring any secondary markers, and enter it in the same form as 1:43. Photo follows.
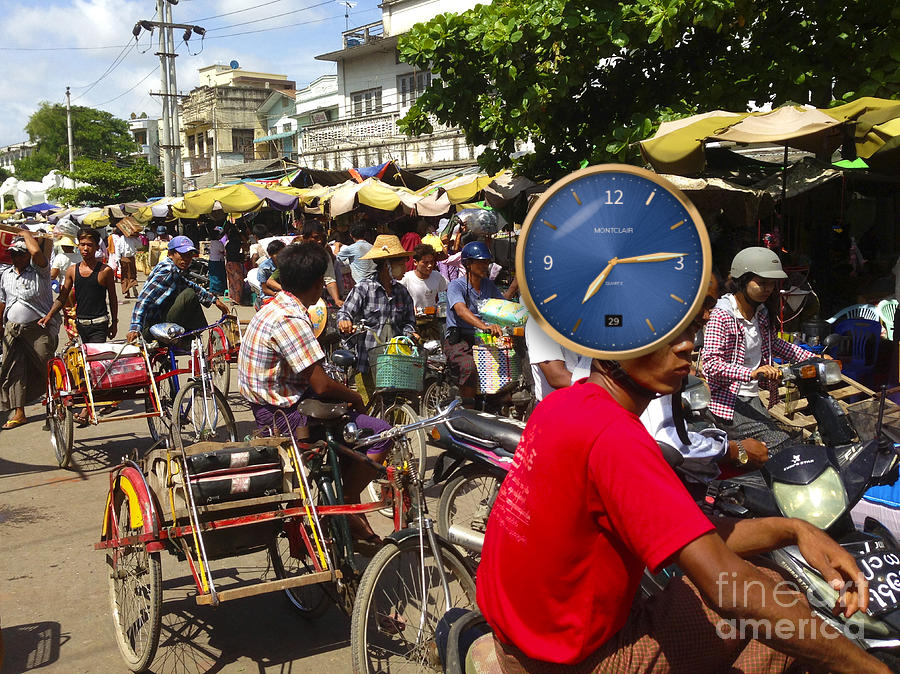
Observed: 7:14
